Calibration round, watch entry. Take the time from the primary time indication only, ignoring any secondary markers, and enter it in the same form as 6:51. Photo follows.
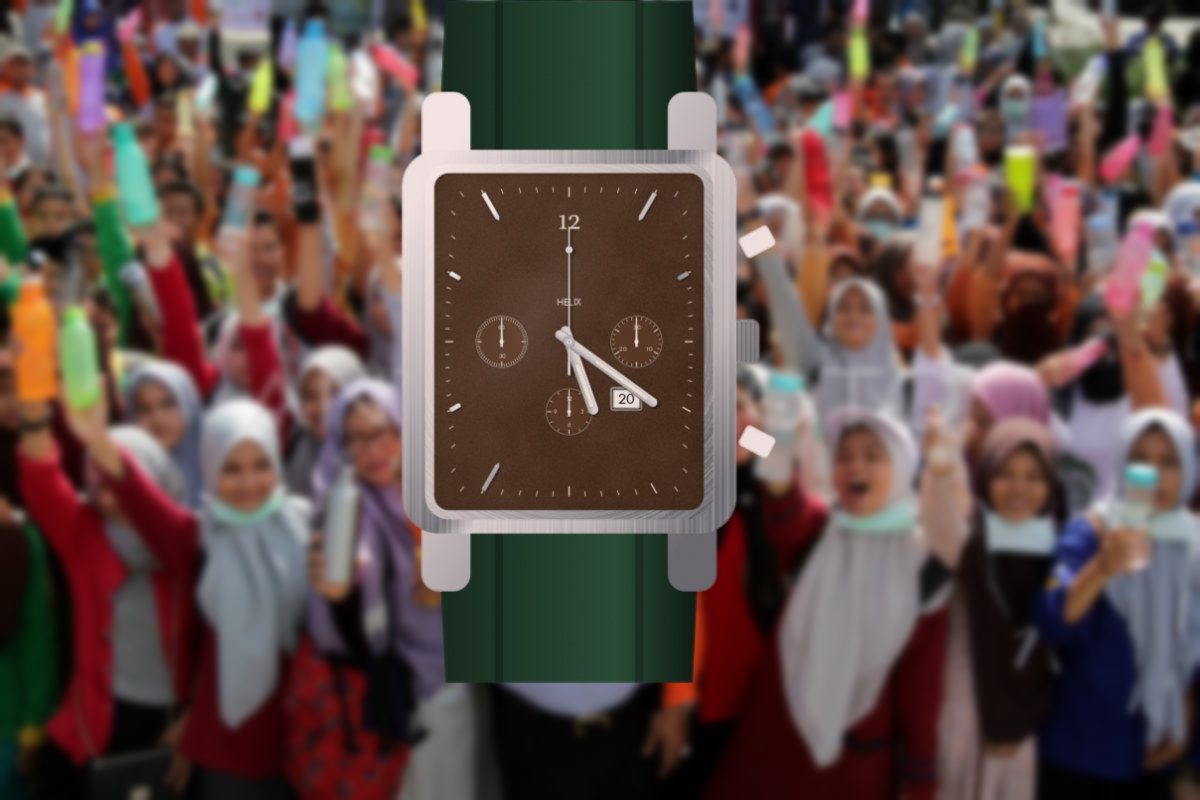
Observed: 5:21
